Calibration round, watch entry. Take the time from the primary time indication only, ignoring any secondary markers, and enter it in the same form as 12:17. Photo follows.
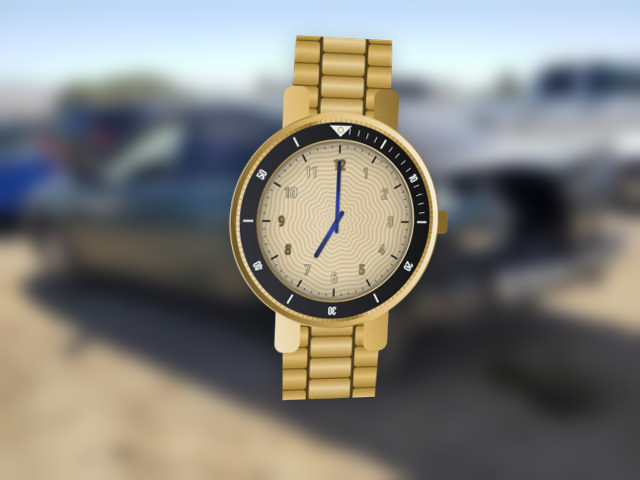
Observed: 7:00
